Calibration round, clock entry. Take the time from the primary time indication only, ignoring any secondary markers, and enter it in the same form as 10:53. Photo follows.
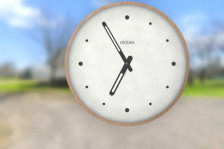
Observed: 6:55
